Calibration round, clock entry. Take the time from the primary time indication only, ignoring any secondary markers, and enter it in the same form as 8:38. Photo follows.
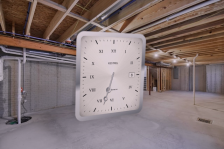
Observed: 6:33
